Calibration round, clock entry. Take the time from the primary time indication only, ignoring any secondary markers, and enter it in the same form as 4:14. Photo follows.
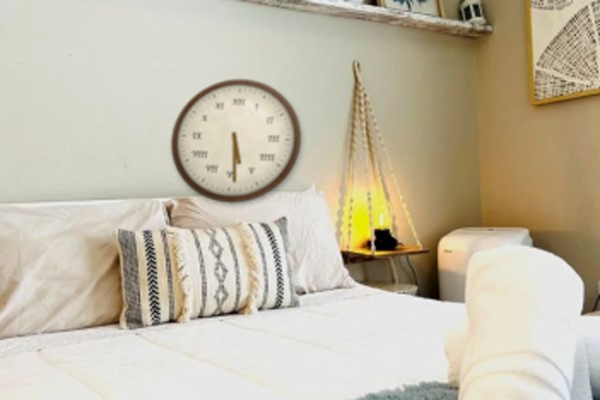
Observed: 5:29
